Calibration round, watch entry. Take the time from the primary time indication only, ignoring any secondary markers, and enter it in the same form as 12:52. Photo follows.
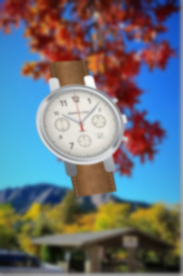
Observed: 10:08
